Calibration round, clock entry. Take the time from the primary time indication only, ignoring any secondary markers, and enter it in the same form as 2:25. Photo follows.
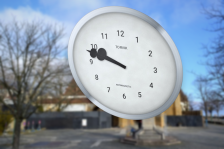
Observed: 9:48
